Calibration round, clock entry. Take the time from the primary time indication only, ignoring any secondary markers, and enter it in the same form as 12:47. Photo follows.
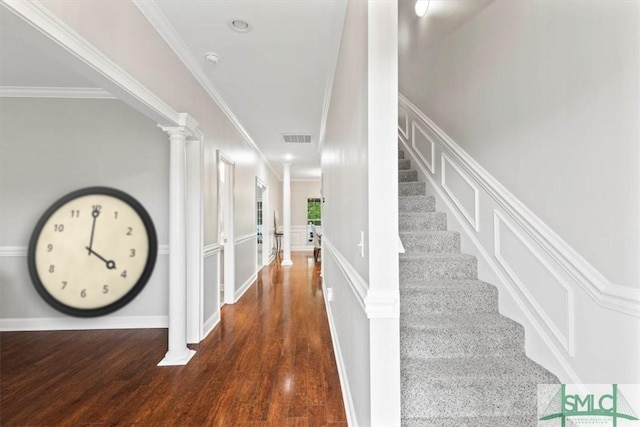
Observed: 4:00
